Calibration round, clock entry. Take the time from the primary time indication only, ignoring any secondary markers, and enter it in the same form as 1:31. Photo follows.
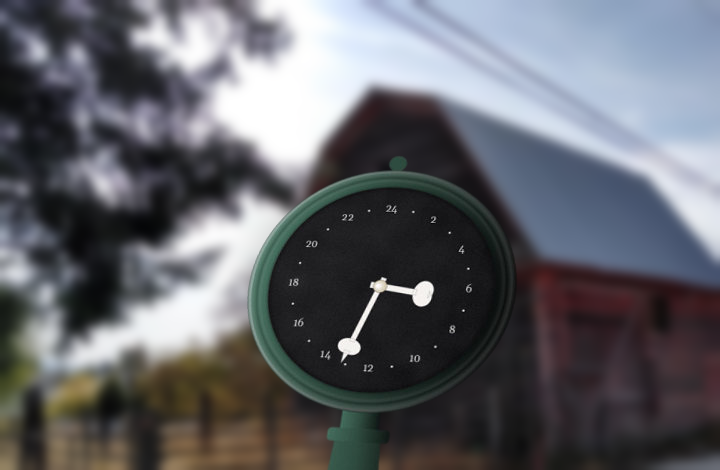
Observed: 6:33
